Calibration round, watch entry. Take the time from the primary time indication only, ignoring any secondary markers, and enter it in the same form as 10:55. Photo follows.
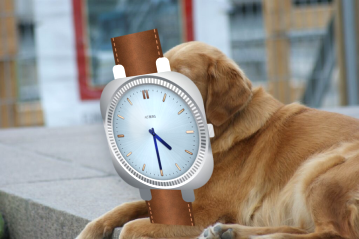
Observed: 4:30
